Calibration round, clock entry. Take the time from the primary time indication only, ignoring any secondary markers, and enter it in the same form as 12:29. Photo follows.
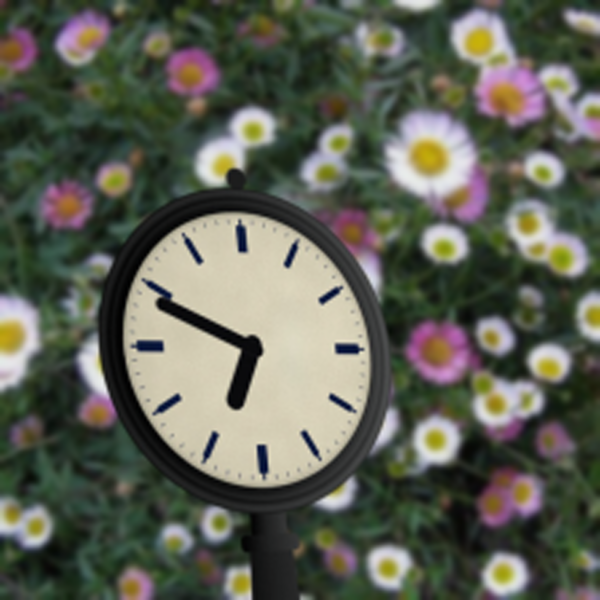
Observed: 6:49
